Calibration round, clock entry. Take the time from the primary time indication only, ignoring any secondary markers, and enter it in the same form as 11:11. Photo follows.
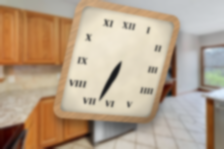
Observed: 6:33
